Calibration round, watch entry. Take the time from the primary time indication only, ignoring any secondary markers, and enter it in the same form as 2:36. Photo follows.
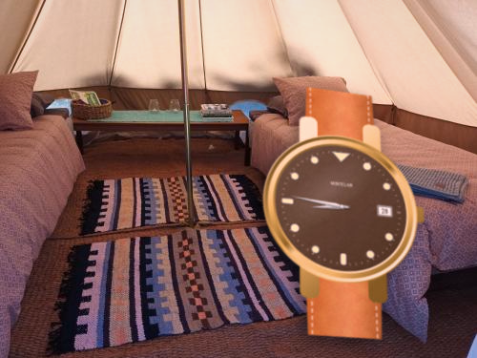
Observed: 8:46
